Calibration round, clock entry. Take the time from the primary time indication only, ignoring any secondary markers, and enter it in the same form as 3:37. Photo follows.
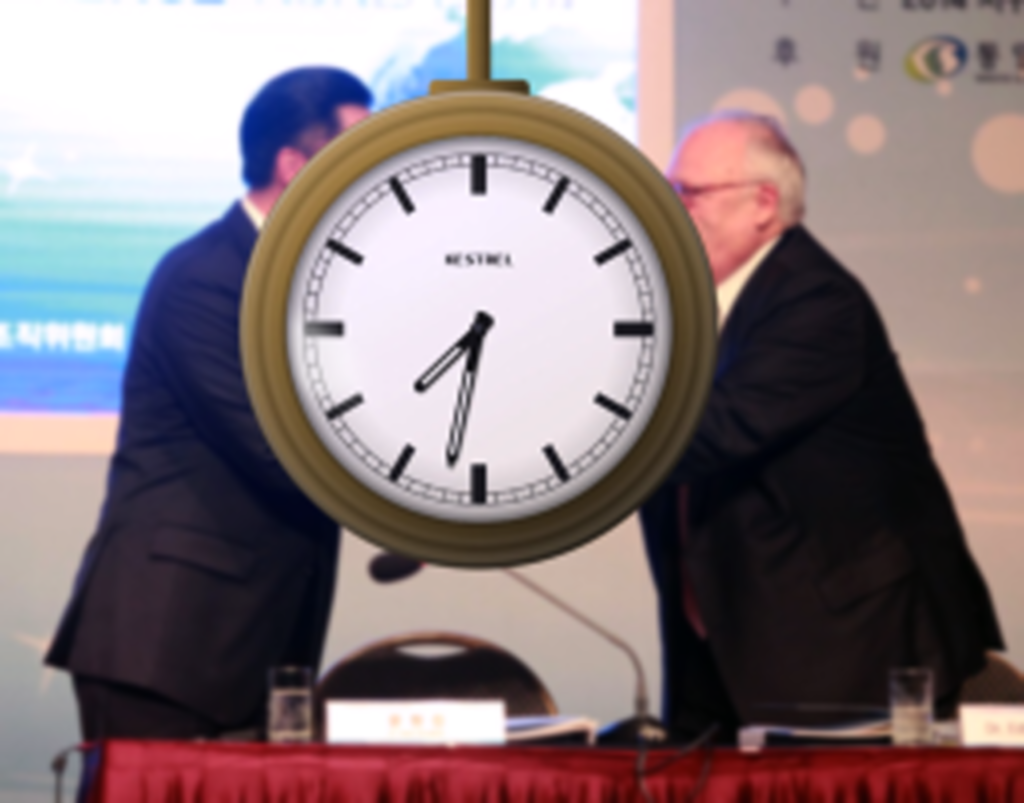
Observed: 7:32
